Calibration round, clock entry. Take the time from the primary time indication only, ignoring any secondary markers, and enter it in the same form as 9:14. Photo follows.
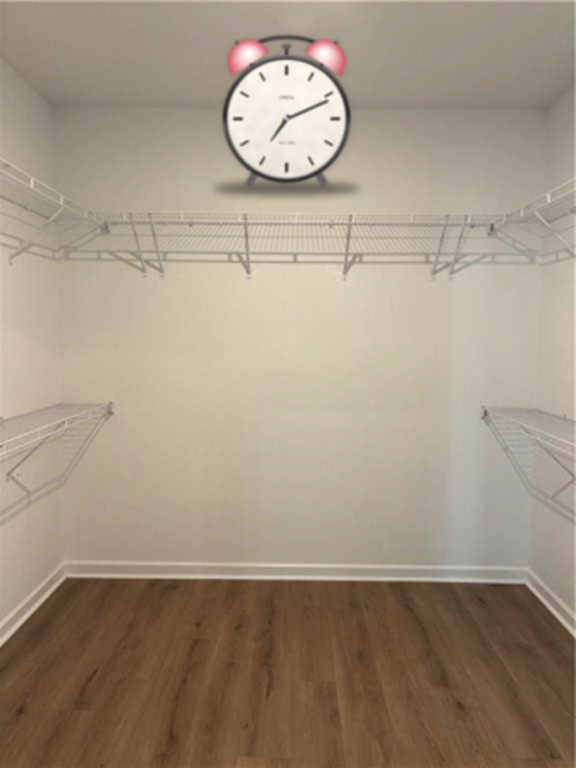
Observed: 7:11
